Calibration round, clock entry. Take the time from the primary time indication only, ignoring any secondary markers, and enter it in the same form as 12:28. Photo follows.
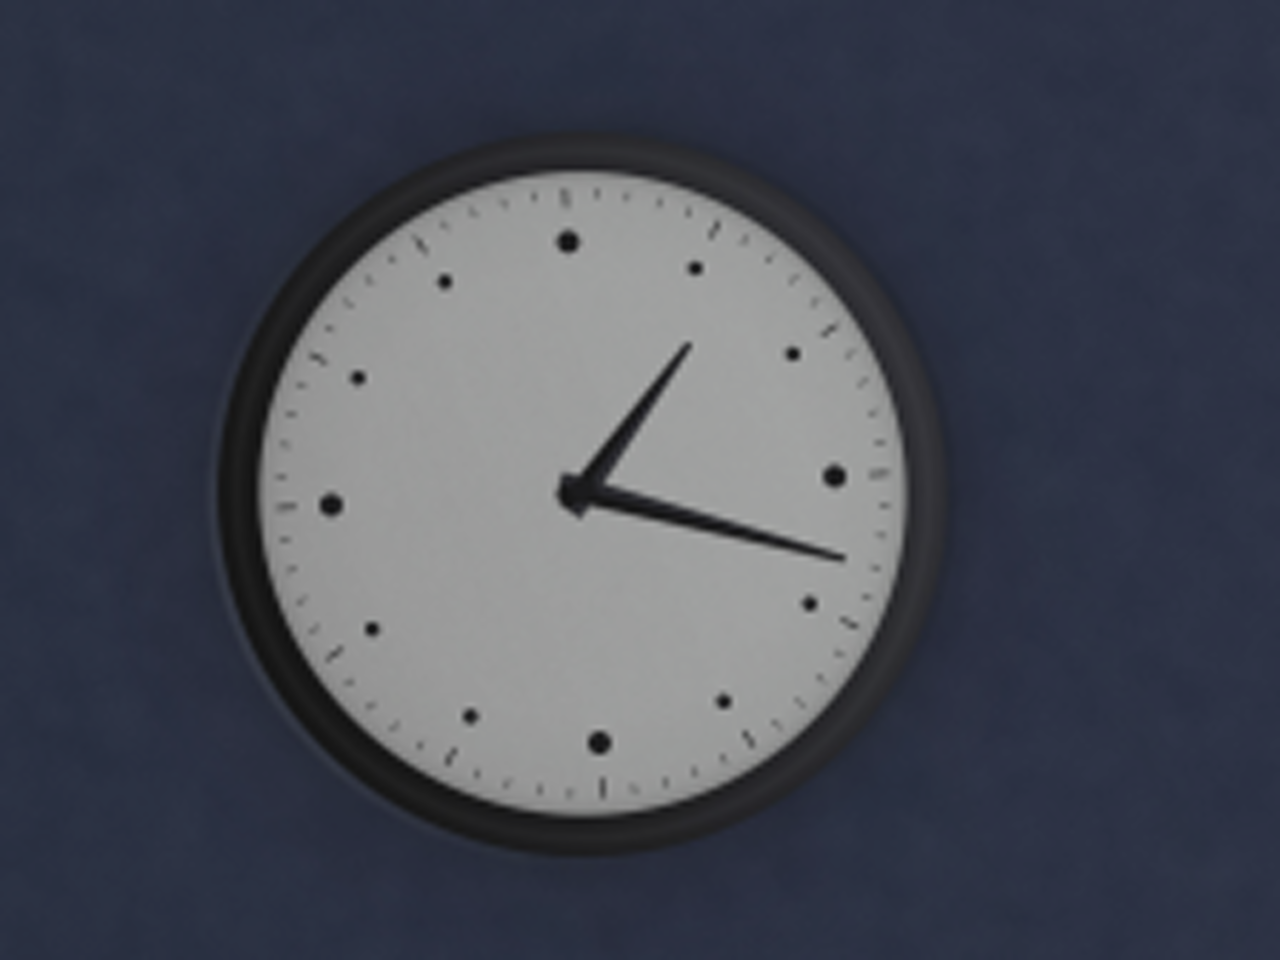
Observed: 1:18
